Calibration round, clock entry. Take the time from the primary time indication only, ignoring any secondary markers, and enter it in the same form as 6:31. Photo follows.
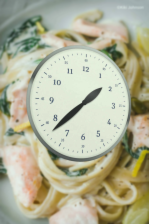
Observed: 1:38
